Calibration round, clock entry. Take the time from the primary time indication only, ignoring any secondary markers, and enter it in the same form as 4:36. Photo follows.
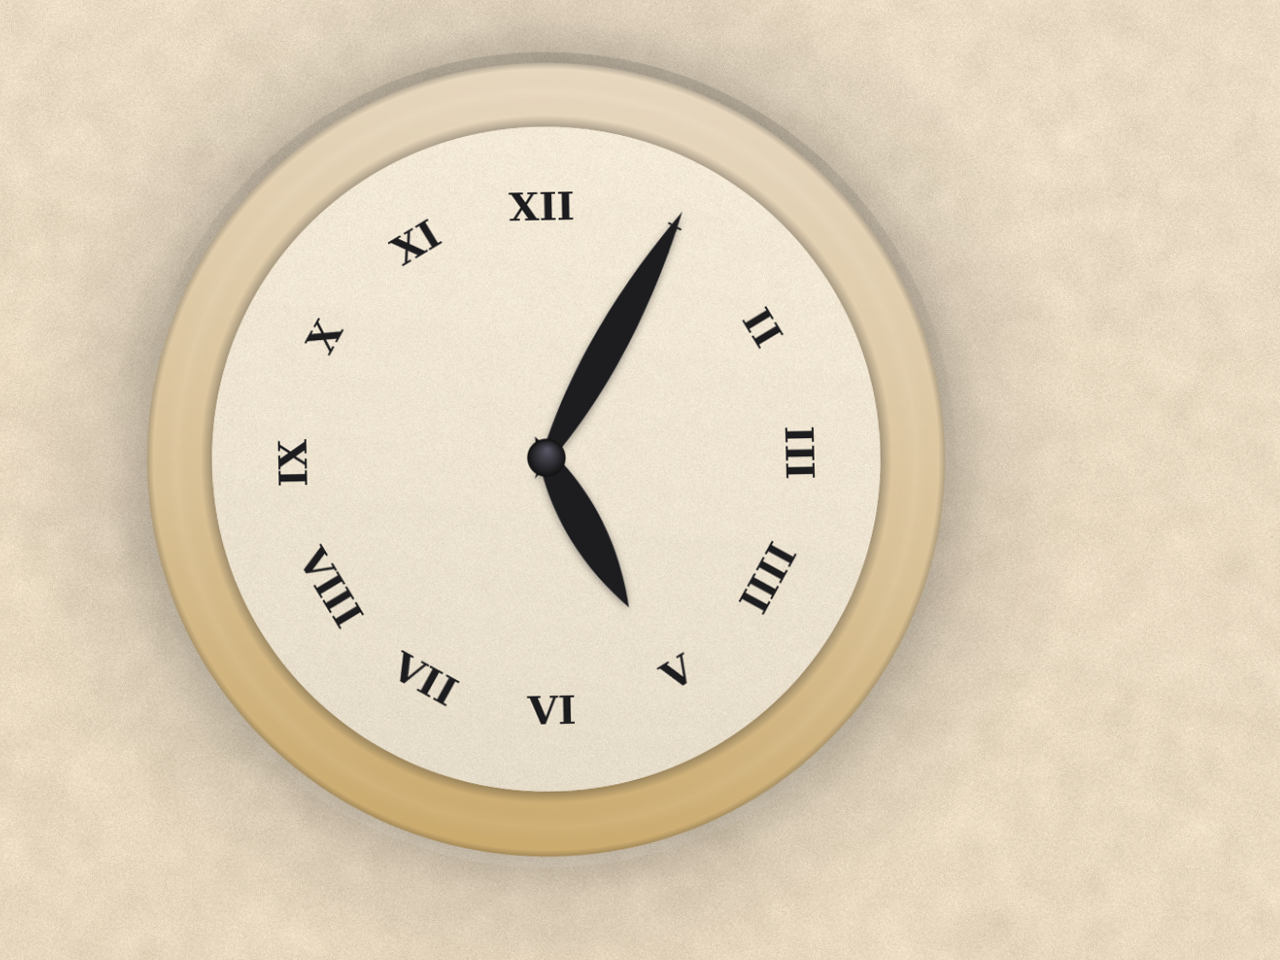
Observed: 5:05
